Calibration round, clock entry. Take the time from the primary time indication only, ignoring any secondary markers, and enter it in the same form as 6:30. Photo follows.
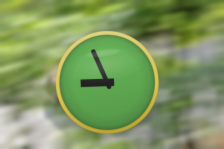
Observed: 8:56
